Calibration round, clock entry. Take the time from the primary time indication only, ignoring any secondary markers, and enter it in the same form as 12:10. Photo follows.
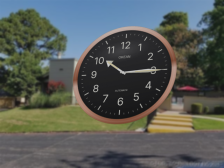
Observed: 10:15
